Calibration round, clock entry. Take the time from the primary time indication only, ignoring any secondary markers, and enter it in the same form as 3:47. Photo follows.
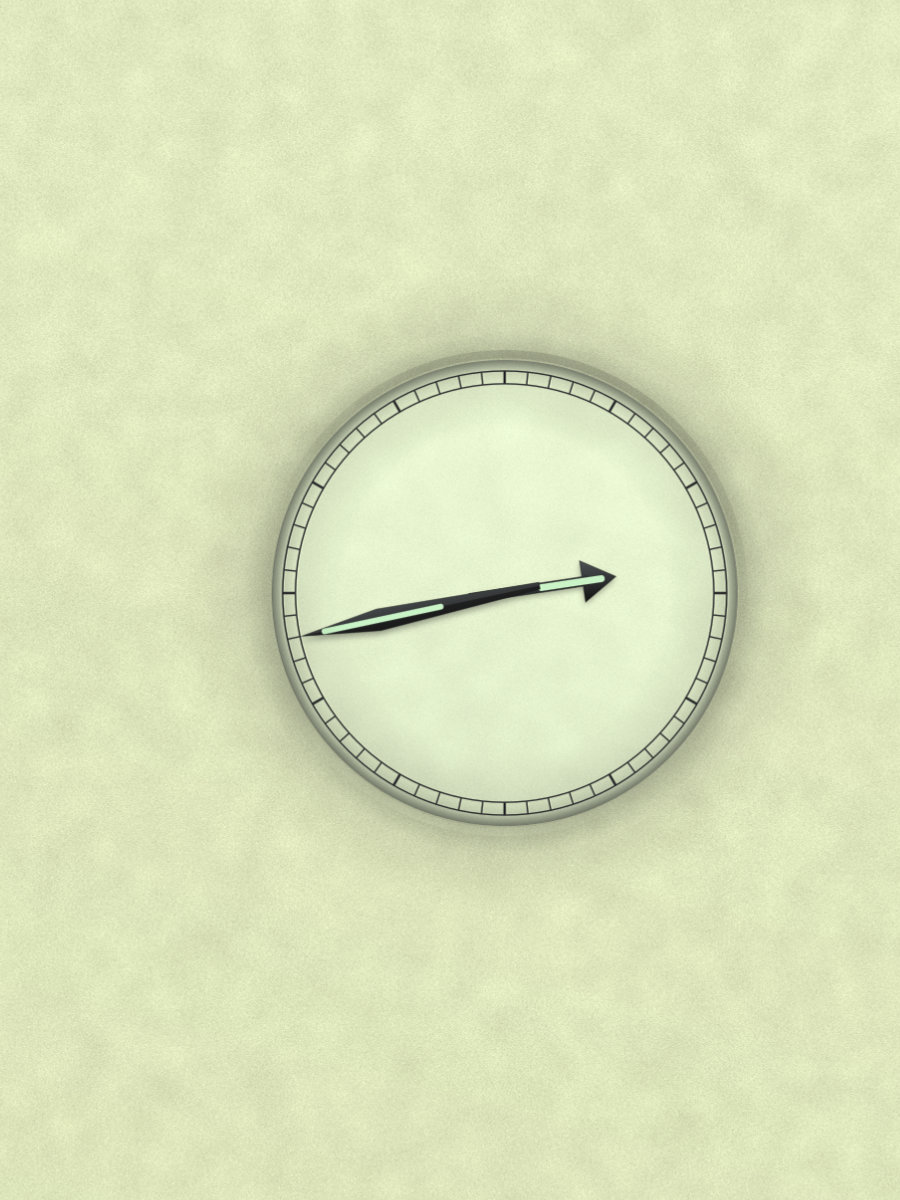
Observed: 2:43
